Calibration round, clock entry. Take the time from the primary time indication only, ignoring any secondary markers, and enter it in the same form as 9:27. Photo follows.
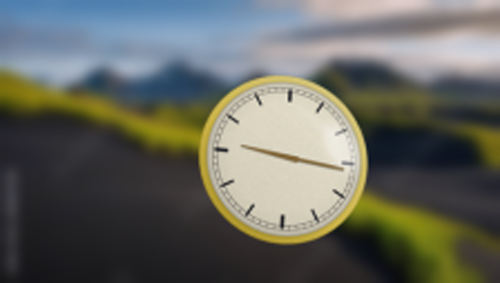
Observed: 9:16
